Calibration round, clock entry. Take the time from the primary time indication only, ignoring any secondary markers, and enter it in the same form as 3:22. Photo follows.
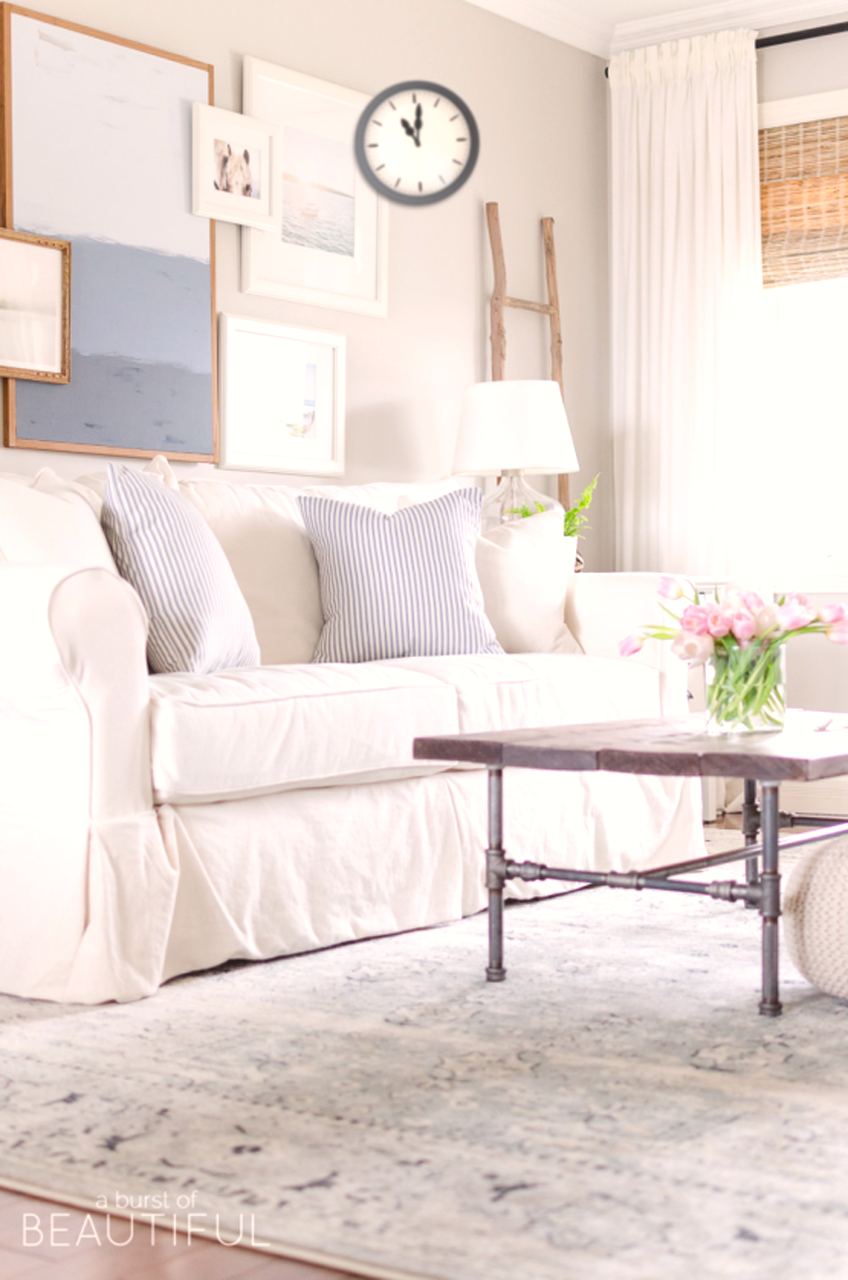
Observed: 11:01
